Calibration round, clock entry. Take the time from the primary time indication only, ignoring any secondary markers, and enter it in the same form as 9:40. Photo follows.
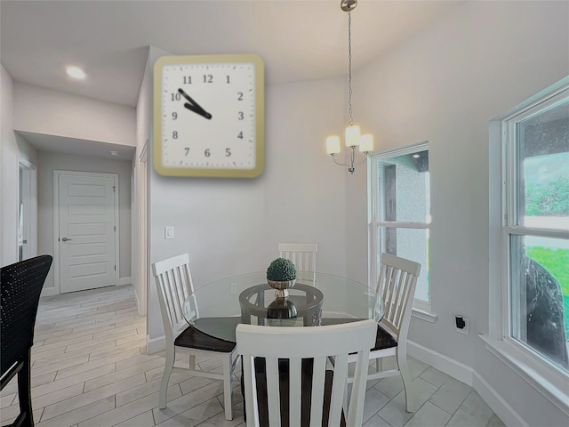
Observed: 9:52
